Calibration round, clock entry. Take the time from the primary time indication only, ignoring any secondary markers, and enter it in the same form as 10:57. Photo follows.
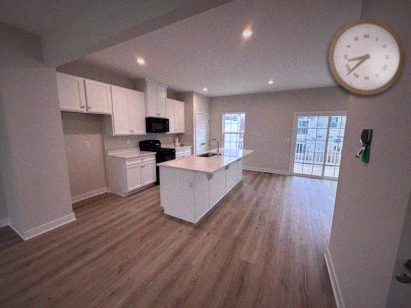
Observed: 8:38
